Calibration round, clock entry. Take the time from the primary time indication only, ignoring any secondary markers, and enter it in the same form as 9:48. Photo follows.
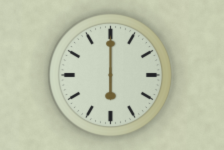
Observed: 6:00
